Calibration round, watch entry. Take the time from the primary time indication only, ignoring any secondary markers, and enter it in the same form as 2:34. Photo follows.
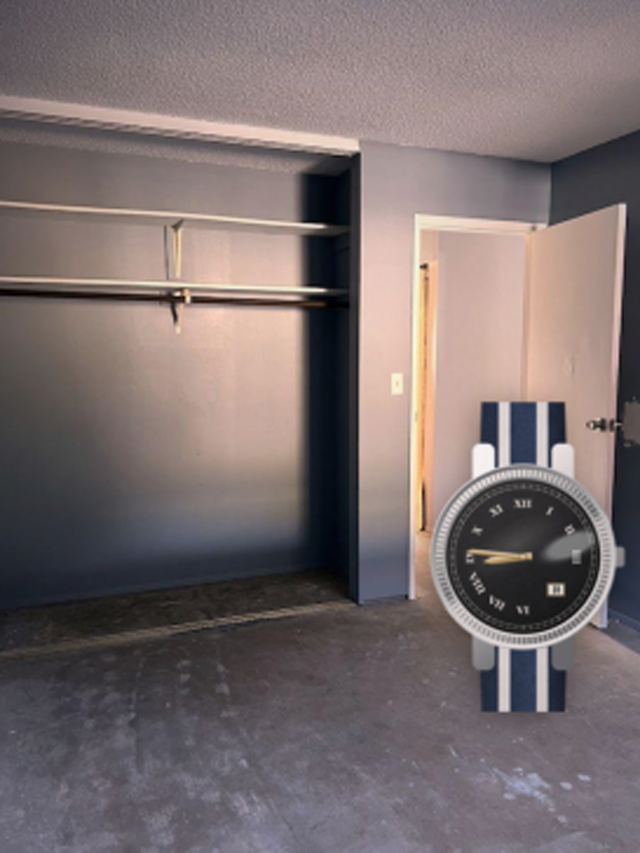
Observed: 8:46
